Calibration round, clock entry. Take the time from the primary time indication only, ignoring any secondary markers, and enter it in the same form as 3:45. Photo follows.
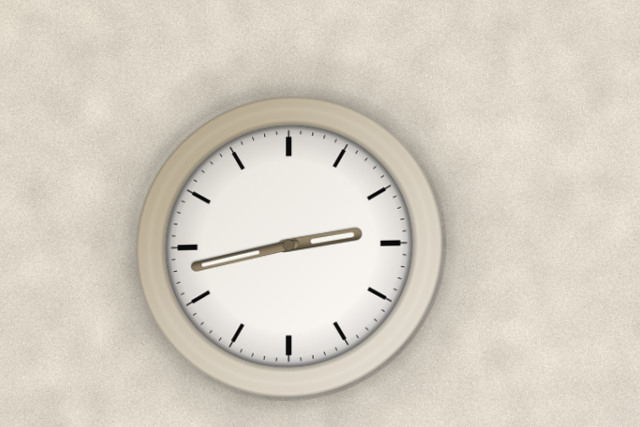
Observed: 2:43
